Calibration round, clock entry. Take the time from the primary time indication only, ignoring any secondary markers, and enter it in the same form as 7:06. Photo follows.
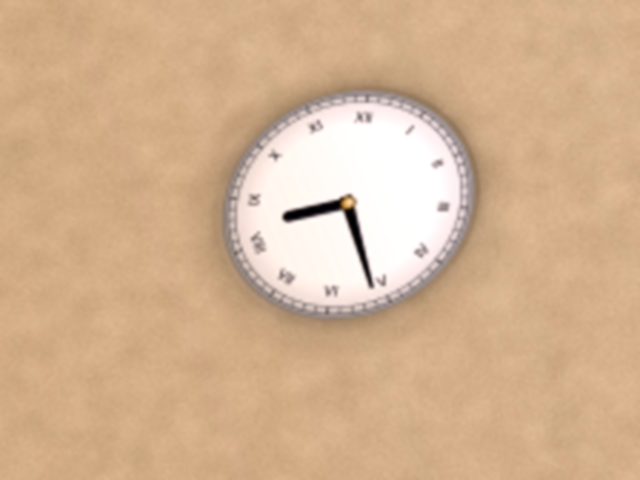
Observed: 8:26
